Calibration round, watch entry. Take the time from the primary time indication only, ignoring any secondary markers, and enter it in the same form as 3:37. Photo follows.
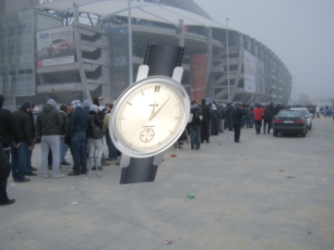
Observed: 12:06
